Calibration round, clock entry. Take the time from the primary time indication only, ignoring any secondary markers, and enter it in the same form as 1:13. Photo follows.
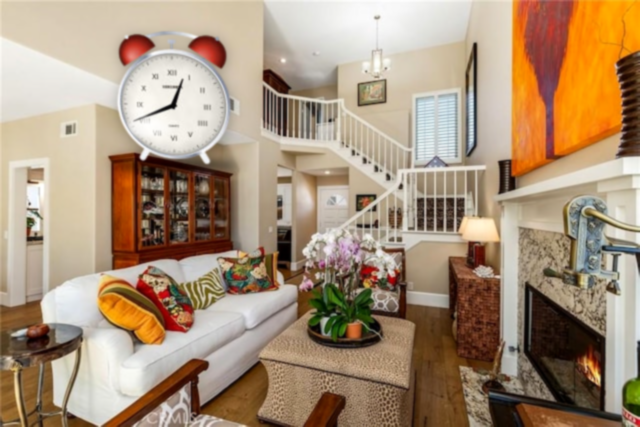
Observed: 12:41
